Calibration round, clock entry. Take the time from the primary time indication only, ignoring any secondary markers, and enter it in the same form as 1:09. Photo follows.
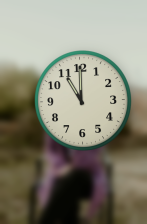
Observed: 11:00
